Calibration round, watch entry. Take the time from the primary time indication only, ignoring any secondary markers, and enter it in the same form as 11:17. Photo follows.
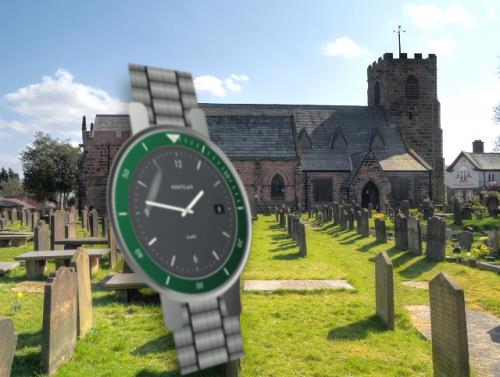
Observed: 1:47
